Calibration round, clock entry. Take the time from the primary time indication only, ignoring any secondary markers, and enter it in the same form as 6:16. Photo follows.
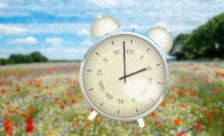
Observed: 1:58
